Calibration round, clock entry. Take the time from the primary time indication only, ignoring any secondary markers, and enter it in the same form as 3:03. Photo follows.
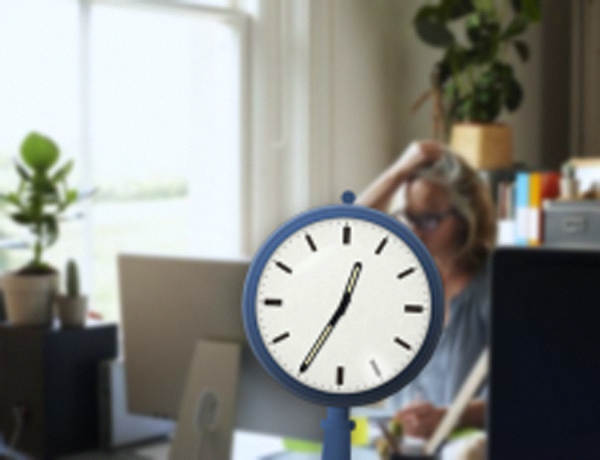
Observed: 12:35
